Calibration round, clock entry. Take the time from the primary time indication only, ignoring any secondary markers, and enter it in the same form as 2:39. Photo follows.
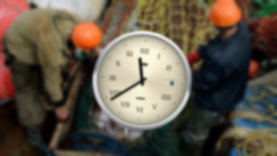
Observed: 11:39
